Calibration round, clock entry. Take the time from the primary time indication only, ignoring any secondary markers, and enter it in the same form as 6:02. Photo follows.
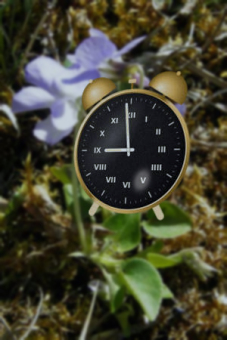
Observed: 8:59
